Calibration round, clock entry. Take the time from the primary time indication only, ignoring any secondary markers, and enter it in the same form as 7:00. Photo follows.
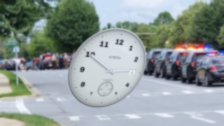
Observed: 2:50
